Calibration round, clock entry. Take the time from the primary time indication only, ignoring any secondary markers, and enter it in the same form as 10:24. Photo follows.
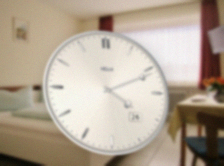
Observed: 4:11
